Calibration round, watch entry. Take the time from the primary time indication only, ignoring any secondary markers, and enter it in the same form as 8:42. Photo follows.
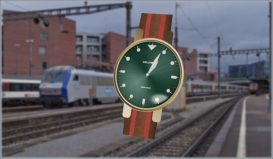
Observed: 1:04
